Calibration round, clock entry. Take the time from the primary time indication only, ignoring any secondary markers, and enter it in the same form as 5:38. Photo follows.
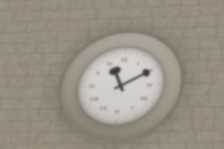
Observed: 11:10
